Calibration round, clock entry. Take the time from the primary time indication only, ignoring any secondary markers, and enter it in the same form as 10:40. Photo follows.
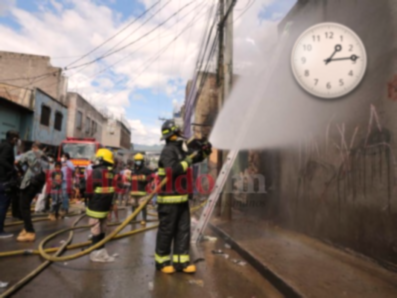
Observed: 1:14
